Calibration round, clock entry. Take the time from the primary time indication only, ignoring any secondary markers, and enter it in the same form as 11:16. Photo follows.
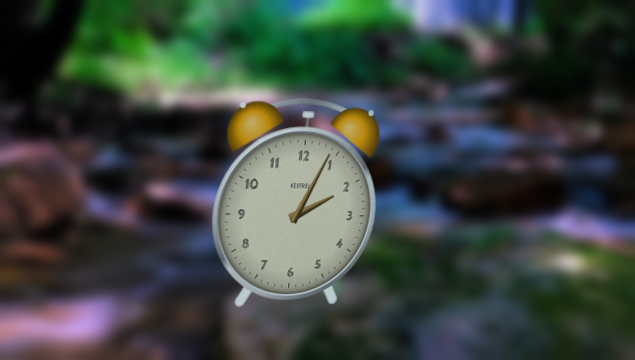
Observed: 2:04
